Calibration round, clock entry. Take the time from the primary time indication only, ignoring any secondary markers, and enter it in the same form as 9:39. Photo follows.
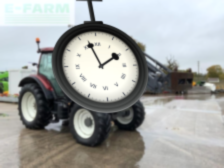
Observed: 1:57
